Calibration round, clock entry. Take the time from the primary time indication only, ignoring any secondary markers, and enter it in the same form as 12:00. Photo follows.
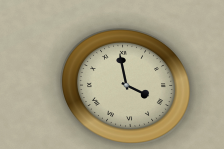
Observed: 3:59
